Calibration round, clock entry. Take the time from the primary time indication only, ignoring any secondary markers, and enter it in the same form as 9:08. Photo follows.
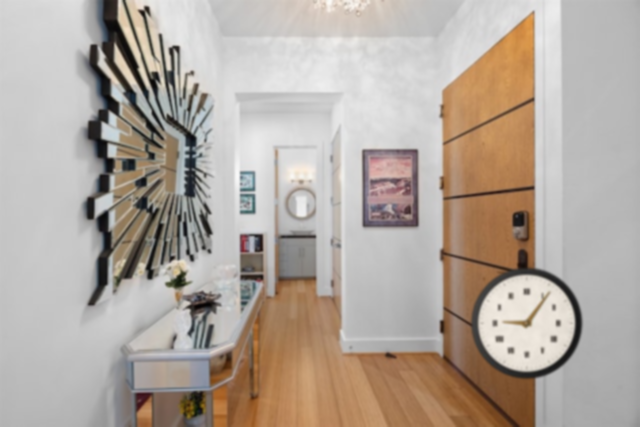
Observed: 9:06
